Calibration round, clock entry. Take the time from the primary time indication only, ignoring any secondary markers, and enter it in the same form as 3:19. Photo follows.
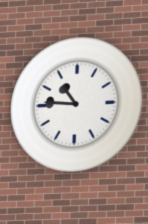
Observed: 10:46
